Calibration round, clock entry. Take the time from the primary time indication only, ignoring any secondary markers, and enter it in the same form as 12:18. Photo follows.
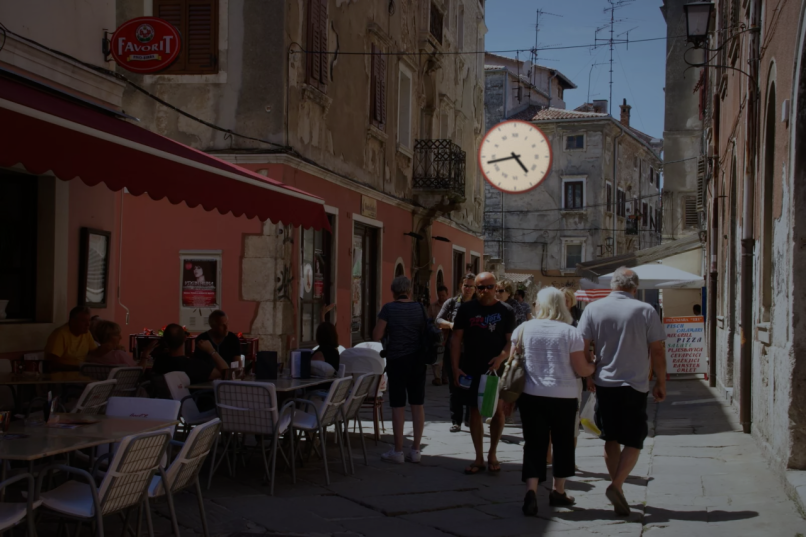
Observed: 4:43
